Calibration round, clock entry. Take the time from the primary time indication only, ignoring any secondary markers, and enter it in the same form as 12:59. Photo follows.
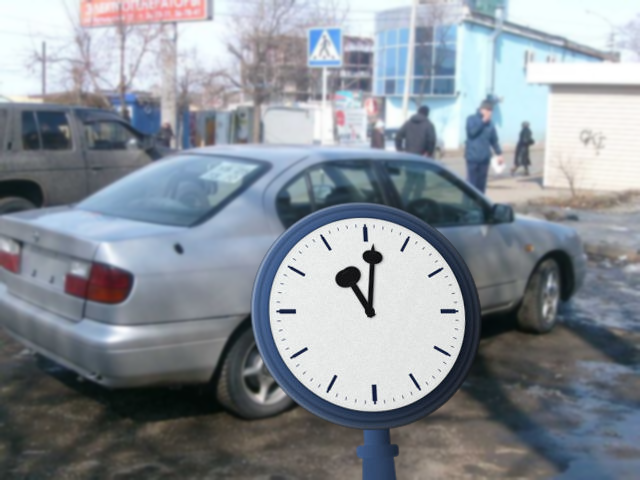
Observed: 11:01
